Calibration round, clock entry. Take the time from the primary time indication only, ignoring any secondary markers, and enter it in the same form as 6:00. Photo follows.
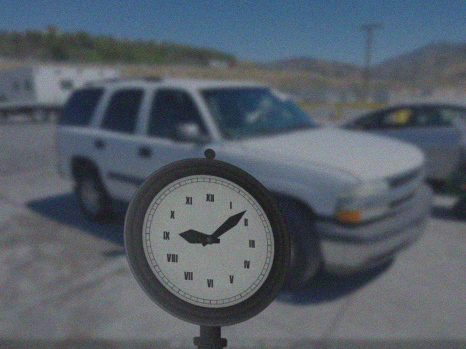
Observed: 9:08
